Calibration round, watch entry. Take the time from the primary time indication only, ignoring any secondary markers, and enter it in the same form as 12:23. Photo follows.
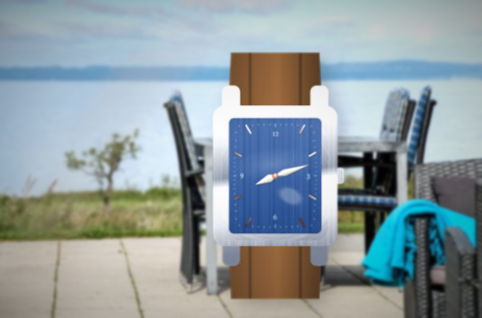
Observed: 8:12
